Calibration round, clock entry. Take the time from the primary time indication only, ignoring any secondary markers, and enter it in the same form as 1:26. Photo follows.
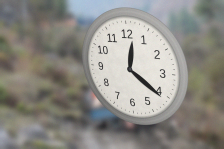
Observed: 12:21
